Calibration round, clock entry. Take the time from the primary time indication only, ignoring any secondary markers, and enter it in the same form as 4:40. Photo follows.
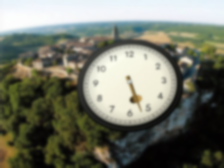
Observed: 5:27
